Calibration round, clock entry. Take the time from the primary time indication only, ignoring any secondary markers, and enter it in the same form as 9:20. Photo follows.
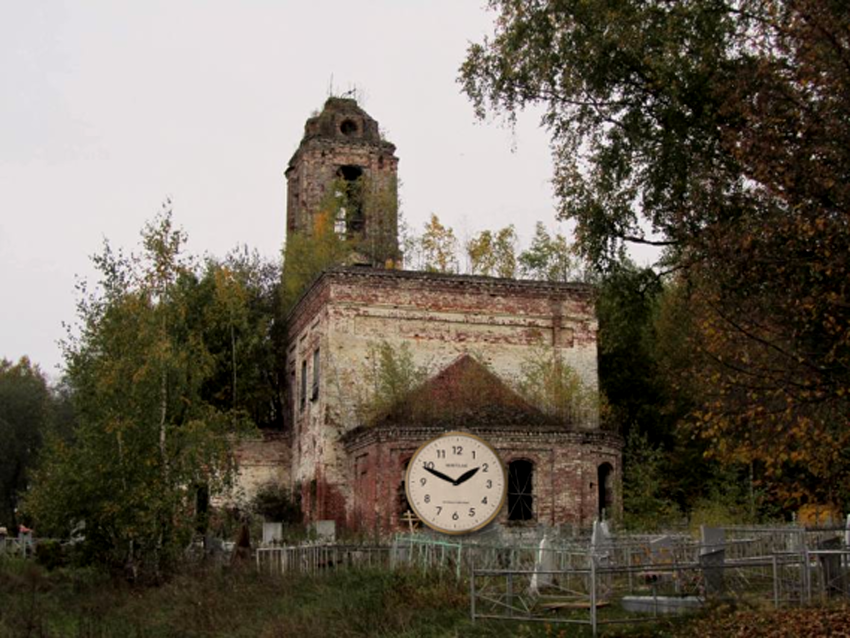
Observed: 1:49
